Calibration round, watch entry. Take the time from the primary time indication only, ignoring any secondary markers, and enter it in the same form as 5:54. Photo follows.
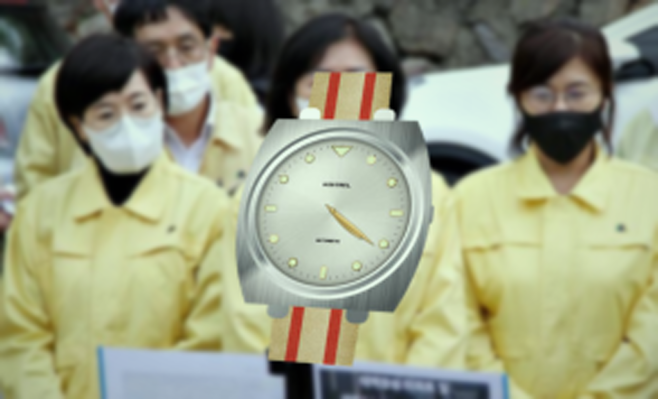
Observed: 4:21
